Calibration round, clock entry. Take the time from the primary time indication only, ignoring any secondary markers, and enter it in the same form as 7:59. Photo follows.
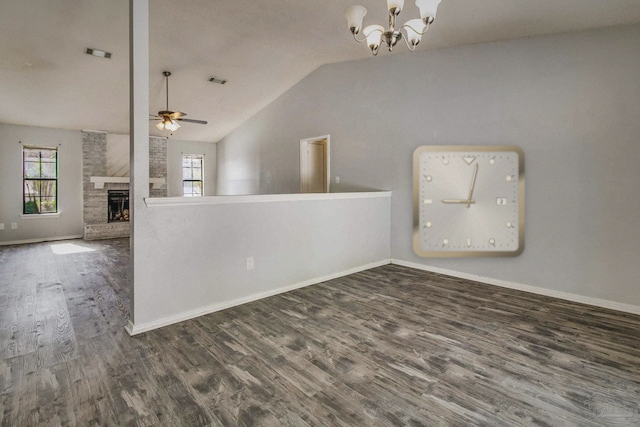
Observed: 9:02
